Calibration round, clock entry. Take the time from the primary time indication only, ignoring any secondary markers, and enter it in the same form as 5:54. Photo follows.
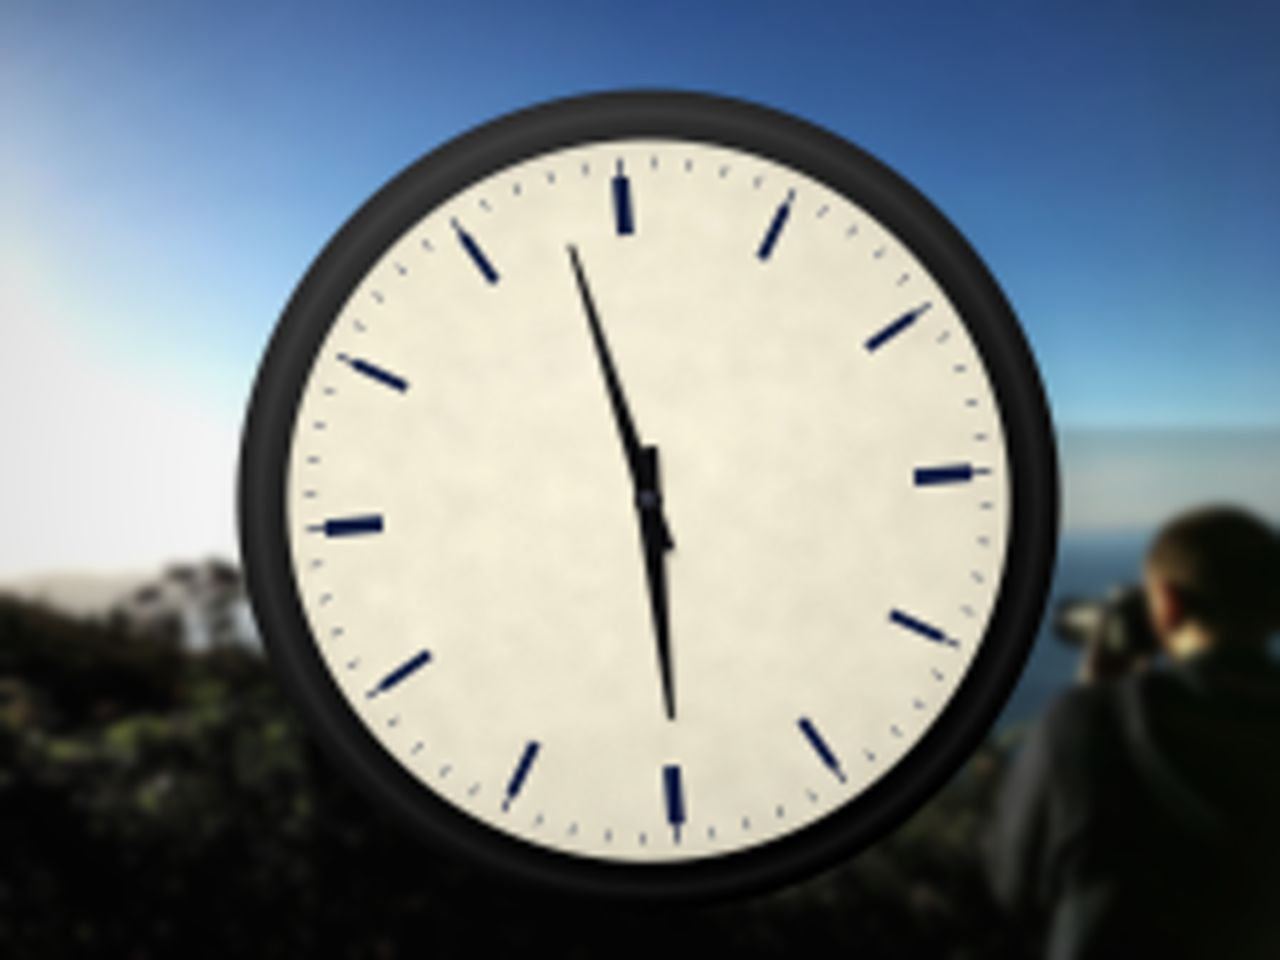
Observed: 5:58
